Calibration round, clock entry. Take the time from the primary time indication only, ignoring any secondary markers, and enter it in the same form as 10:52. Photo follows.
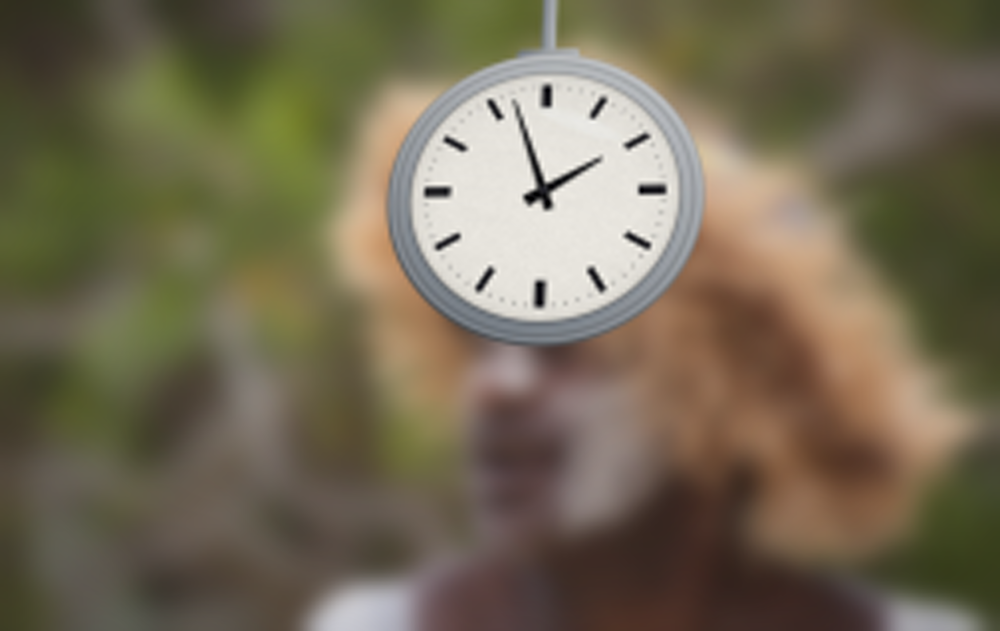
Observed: 1:57
